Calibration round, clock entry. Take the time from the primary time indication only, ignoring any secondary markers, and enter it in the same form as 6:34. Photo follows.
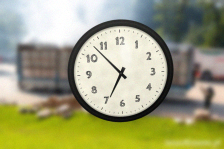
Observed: 6:53
